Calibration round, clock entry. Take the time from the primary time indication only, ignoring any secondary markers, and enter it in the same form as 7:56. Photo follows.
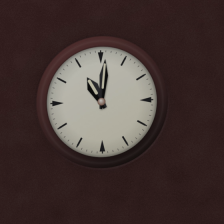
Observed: 11:01
